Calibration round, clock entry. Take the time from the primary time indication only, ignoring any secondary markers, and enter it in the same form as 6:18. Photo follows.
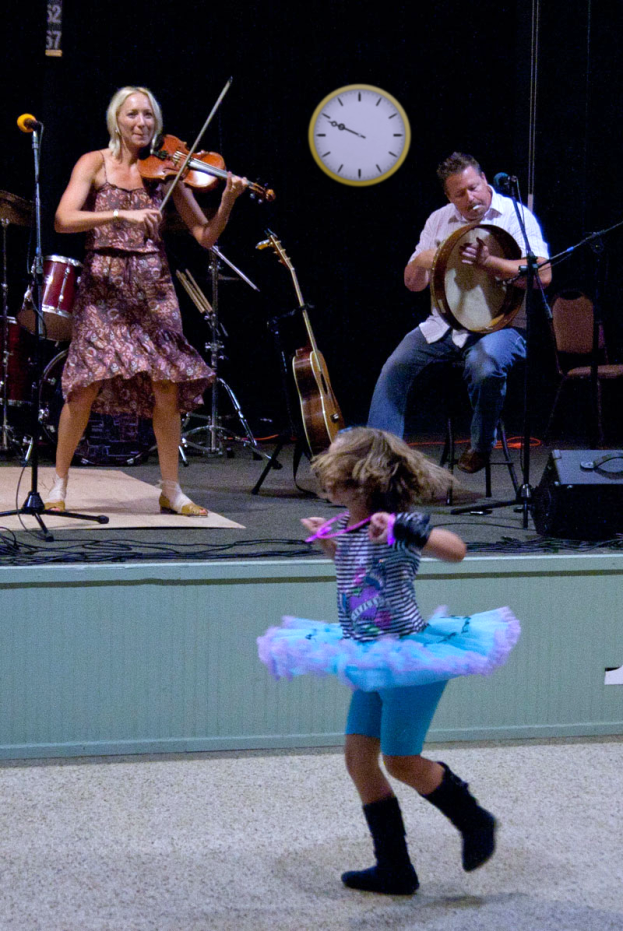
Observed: 9:49
